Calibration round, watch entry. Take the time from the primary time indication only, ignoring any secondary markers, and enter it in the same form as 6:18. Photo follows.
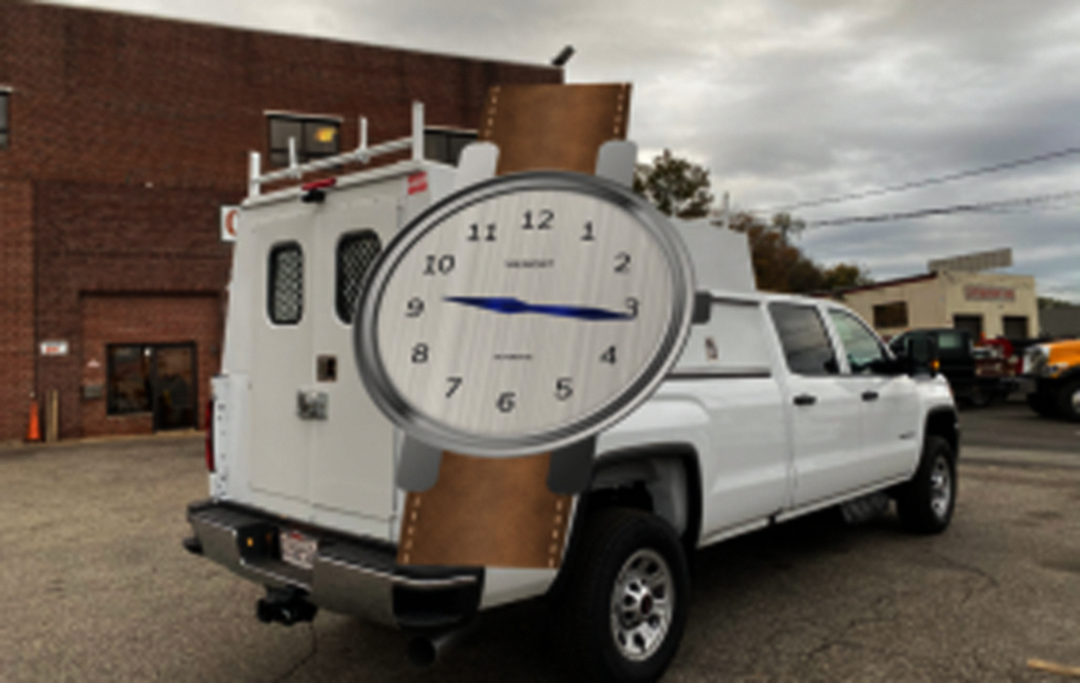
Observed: 9:16
